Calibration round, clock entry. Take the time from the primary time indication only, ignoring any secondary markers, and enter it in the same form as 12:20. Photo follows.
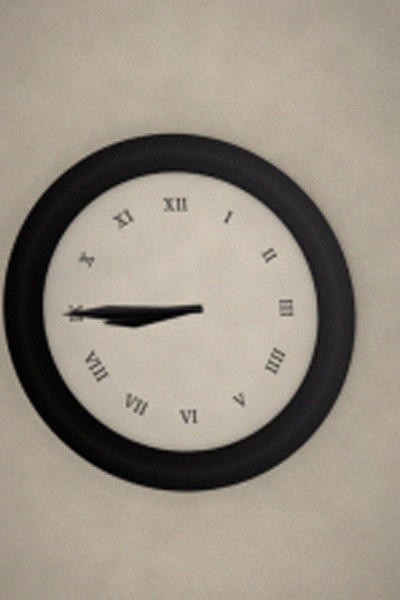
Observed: 8:45
